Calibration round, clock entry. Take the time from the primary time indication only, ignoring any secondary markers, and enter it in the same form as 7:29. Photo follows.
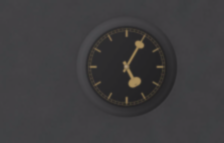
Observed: 5:05
